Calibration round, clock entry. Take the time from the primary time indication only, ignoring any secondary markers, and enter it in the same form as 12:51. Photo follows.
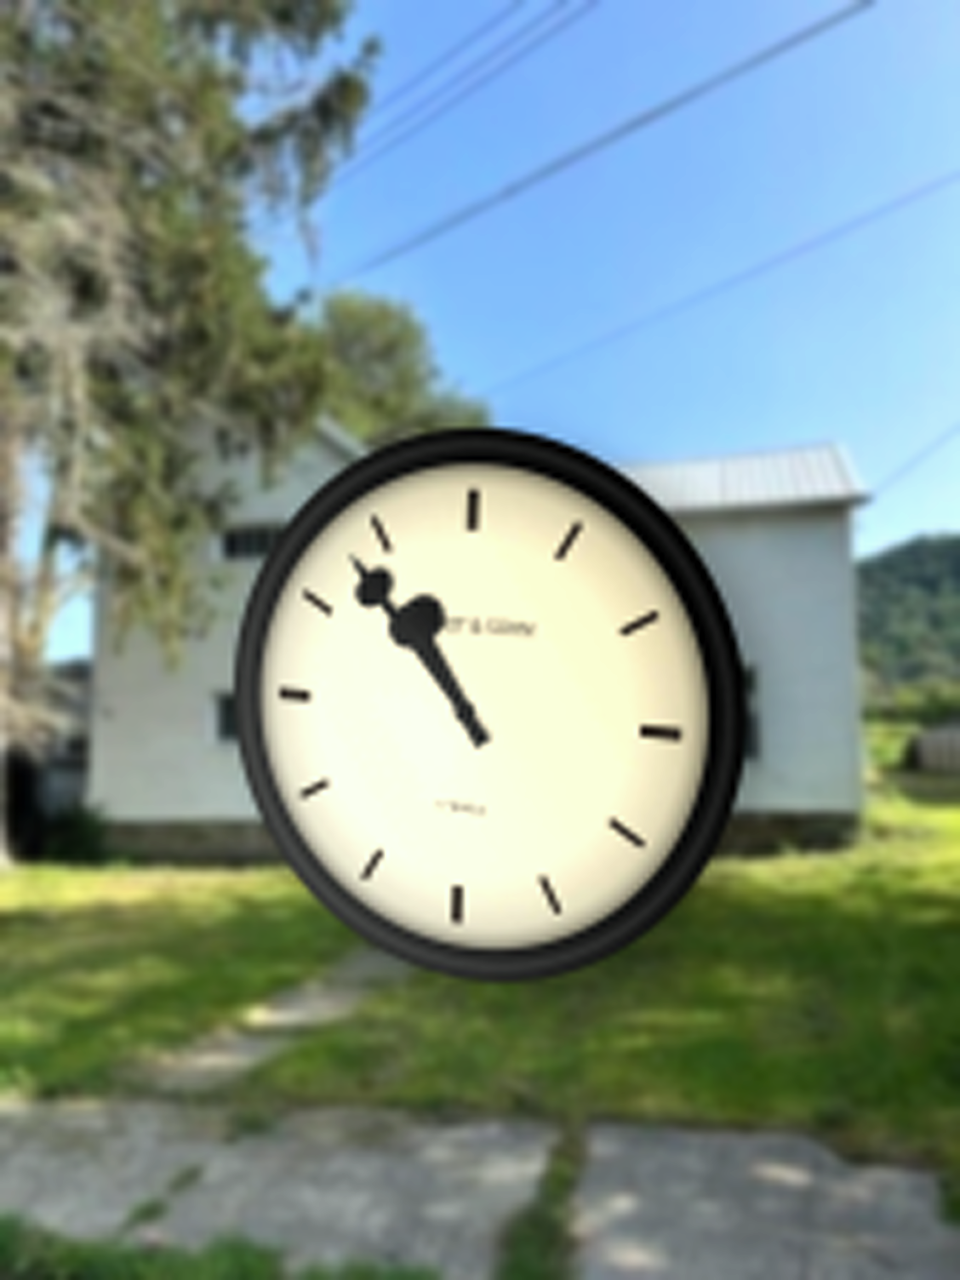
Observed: 10:53
